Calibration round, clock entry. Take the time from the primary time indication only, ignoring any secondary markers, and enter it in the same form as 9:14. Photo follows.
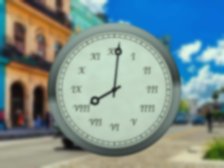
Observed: 8:01
